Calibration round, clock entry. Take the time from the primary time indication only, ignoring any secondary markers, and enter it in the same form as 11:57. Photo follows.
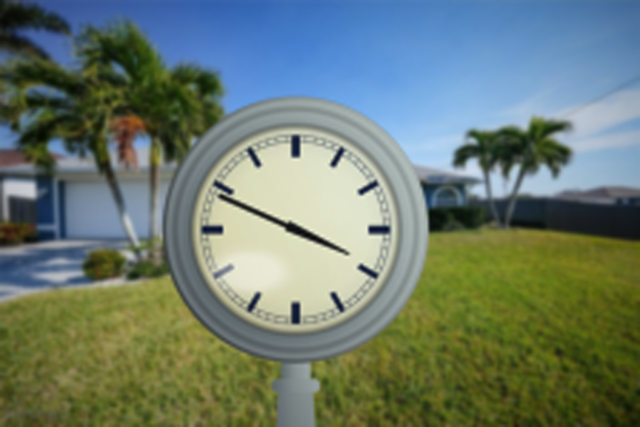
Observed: 3:49
